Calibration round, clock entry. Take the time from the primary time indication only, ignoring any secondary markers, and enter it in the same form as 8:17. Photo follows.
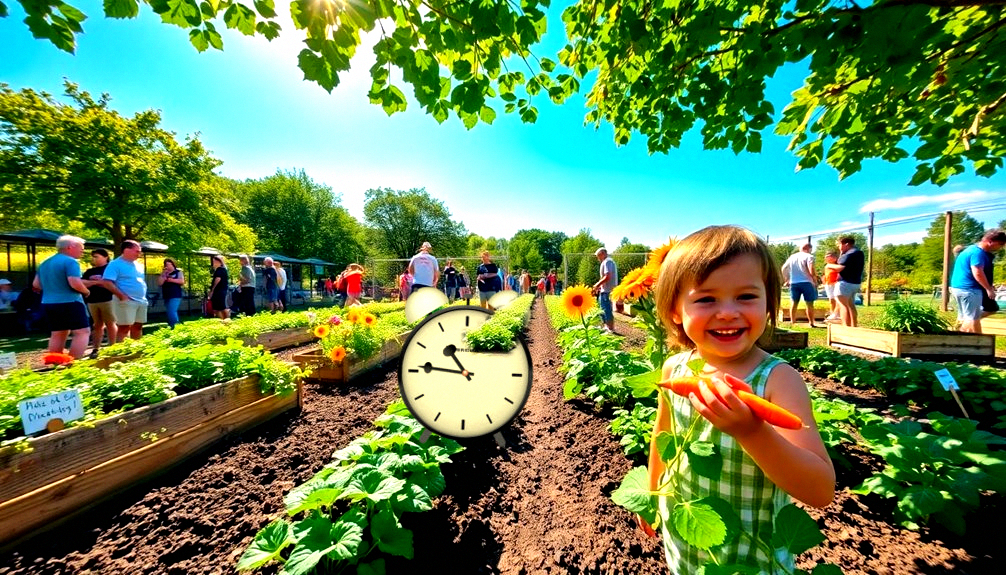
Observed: 10:46
